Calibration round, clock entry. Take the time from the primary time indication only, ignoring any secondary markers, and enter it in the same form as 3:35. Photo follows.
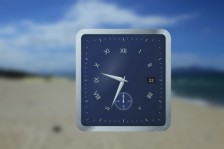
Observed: 9:34
